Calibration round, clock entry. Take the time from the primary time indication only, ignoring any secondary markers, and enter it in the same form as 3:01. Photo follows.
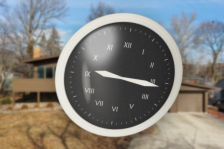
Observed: 9:16
